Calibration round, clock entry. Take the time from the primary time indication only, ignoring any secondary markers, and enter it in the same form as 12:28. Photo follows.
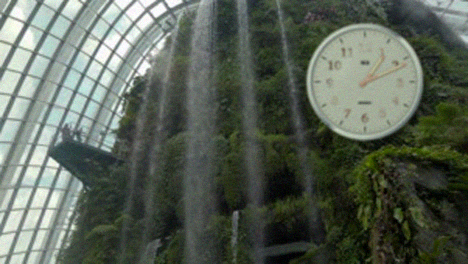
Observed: 1:11
